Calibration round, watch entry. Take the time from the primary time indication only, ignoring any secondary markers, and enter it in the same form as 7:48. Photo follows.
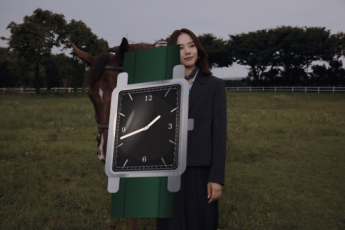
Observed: 1:42
